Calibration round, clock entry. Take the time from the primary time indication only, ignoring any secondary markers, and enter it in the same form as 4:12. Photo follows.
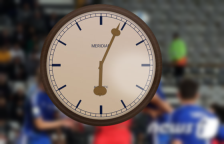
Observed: 6:04
